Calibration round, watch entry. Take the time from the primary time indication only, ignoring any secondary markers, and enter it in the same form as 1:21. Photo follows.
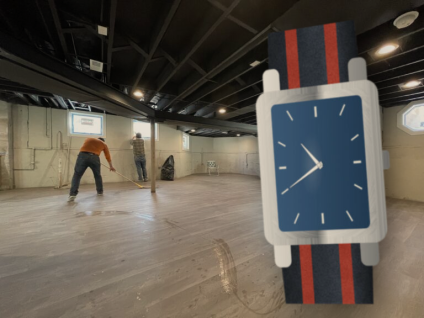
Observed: 10:40
